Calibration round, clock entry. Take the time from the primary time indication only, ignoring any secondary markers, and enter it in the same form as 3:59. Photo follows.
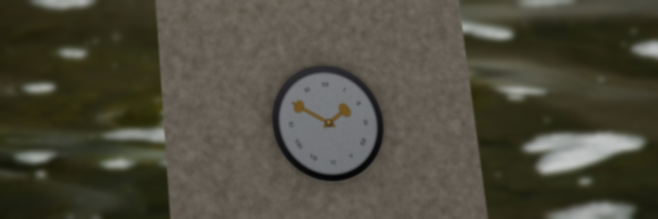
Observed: 1:50
